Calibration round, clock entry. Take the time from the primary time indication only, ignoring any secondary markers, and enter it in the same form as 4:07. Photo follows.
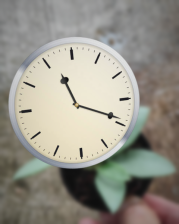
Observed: 11:19
